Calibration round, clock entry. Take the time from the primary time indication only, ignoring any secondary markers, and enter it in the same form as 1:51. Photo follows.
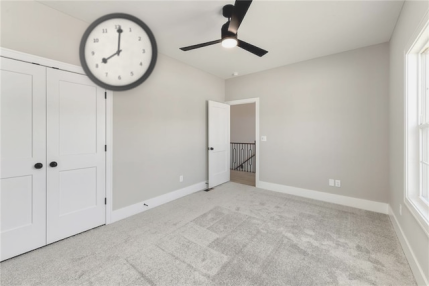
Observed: 8:01
